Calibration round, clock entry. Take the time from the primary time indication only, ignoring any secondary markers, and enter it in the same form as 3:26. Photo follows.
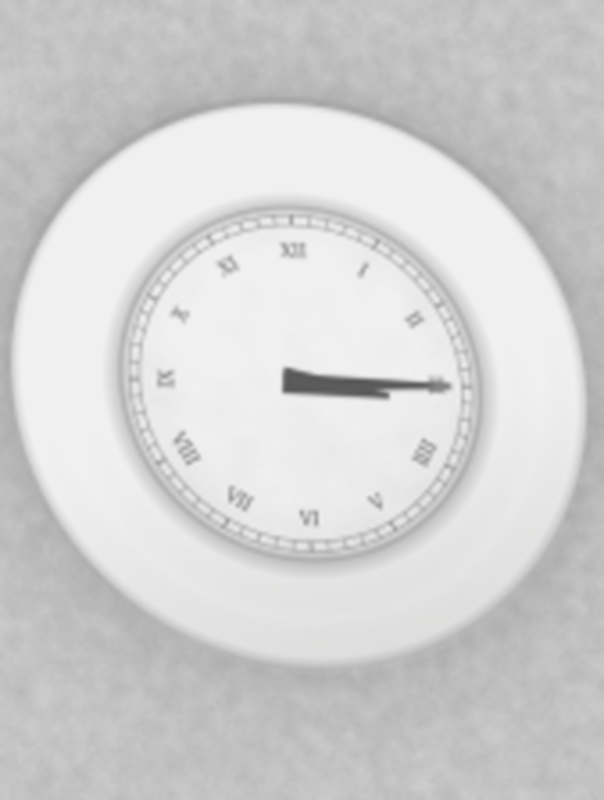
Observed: 3:15
